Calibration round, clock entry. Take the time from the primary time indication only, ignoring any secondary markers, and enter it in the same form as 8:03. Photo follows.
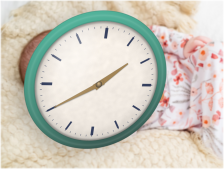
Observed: 1:40
